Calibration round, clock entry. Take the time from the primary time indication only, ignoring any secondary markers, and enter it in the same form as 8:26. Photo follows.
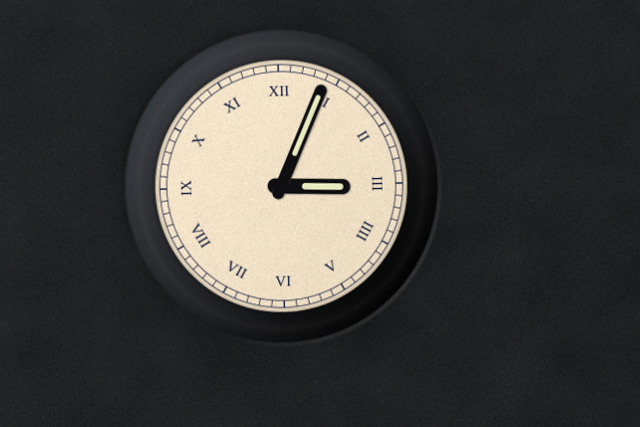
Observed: 3:04
